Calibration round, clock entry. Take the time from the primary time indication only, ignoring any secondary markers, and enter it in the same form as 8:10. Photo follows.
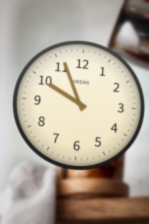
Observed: 9:56
